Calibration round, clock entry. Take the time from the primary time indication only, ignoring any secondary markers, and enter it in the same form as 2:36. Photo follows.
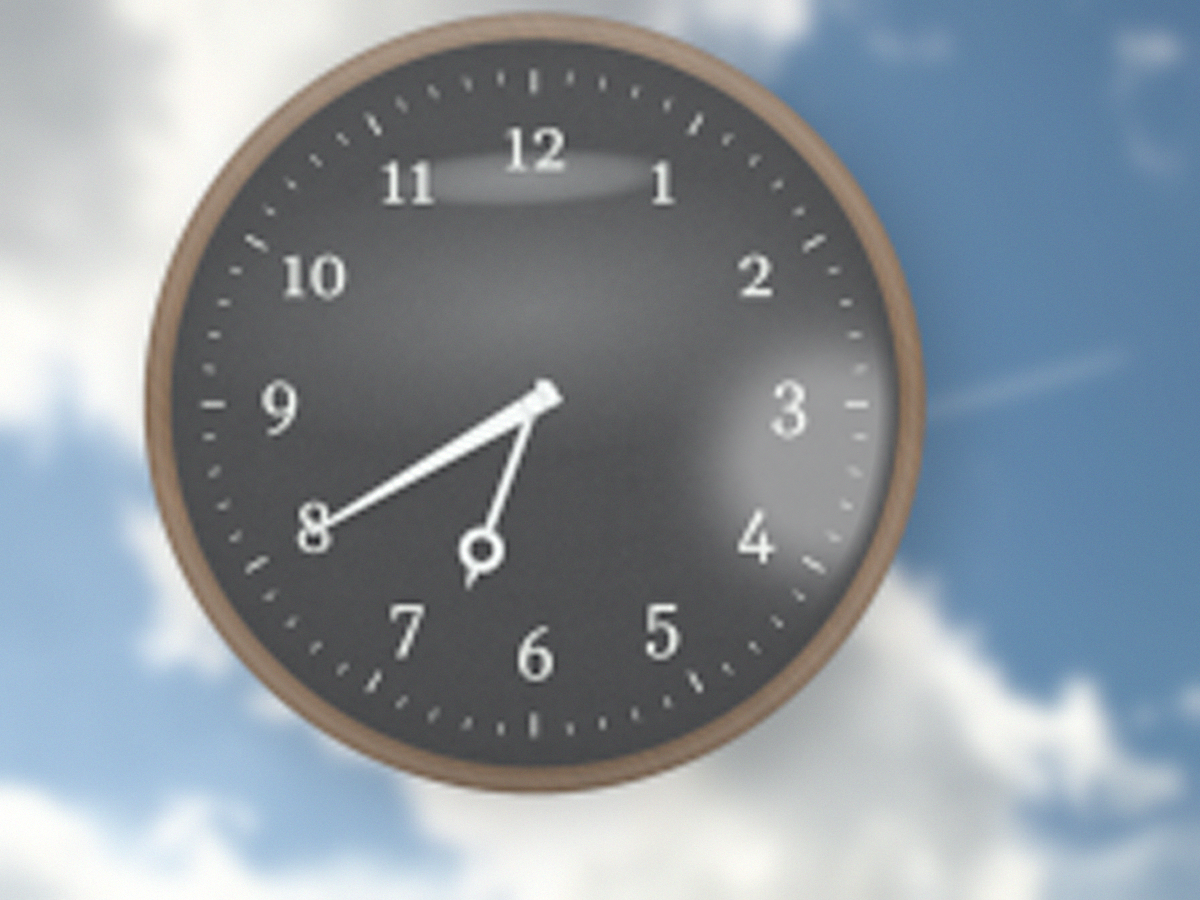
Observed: 6:40
